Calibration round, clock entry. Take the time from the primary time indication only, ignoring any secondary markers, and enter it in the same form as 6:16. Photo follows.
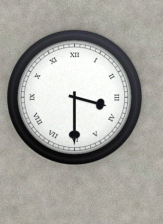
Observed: 3:30
